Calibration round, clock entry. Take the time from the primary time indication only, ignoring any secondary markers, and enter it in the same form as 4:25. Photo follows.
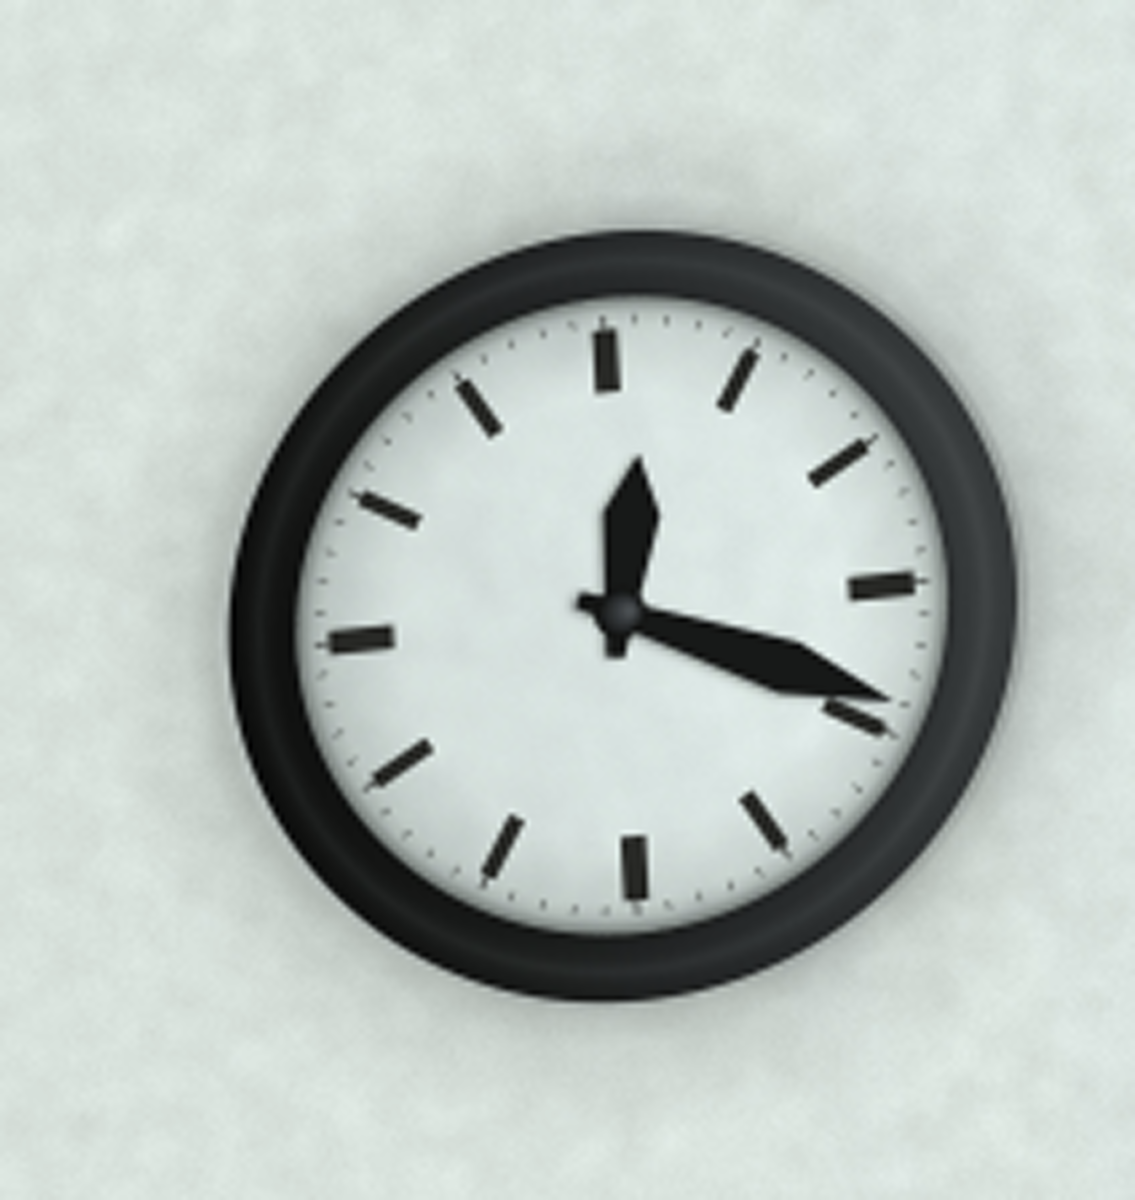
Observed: 12:19
